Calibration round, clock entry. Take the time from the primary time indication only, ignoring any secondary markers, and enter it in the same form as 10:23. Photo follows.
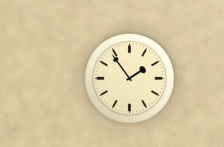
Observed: 1:54
